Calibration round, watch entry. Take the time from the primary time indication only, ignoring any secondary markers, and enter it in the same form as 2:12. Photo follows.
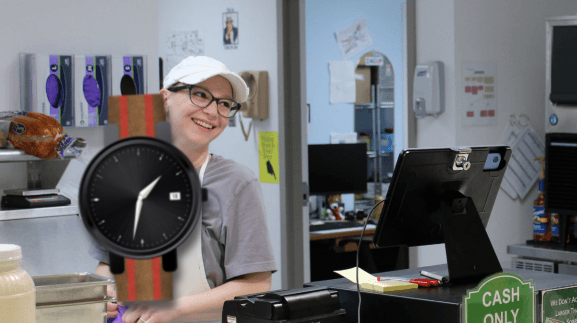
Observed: 1:32
